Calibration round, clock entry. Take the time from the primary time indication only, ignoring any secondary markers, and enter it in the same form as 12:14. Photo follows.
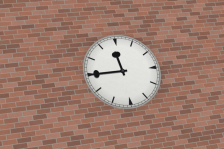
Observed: 11:45
